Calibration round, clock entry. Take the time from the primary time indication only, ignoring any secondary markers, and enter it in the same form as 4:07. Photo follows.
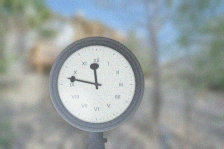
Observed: 11:47
